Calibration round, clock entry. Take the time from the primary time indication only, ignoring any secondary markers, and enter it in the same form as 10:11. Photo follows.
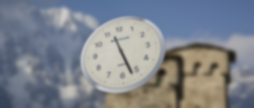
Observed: 11:27
